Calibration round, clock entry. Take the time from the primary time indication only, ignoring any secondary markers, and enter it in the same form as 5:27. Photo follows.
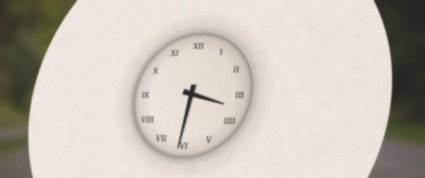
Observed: 3:31
